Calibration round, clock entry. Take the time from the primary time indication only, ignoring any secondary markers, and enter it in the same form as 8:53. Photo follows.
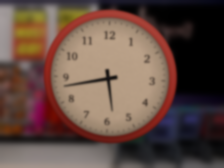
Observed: 5:43
